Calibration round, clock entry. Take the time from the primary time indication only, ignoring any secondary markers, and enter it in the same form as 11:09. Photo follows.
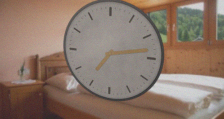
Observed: 7:13
